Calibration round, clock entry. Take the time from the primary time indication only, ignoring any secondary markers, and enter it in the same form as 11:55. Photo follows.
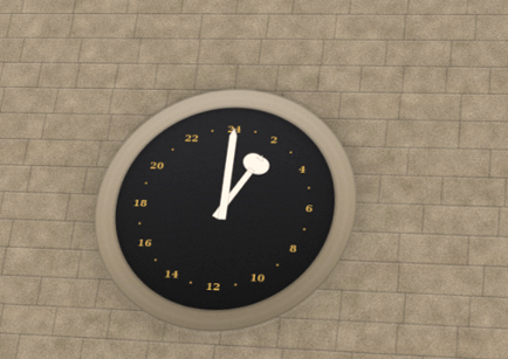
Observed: 2:00
